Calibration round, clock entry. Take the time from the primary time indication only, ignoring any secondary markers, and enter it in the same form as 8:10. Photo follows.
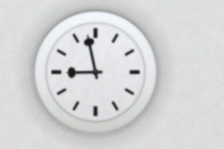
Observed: 8:58
